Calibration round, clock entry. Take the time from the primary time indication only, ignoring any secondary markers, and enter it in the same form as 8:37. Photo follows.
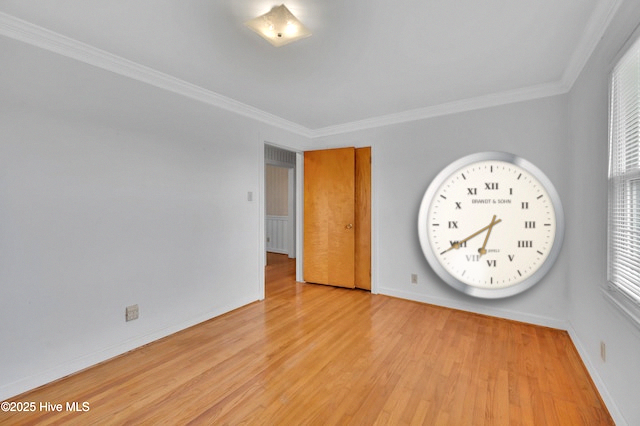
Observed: 6:40
